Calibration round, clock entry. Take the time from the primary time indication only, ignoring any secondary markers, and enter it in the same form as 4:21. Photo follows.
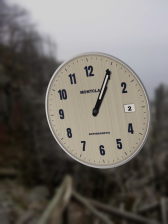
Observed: 1:05
